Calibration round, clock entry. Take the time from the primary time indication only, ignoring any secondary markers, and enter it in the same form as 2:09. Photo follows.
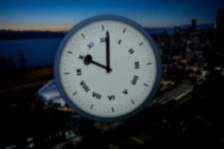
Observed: 10:01
